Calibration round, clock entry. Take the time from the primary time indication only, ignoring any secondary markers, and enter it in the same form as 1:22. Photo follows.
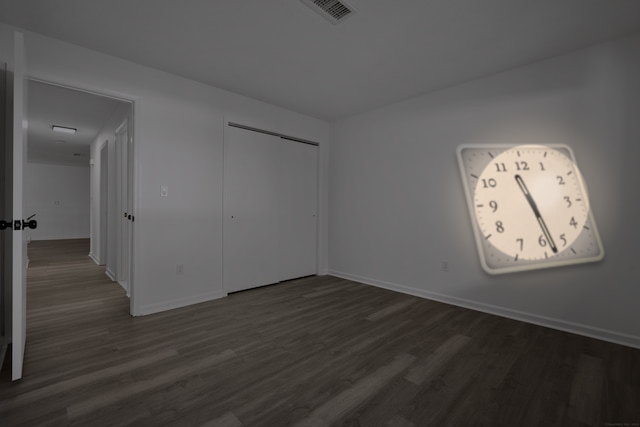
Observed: 11:28
